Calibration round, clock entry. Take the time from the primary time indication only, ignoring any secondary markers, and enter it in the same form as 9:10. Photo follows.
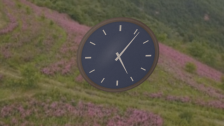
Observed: 5:06
